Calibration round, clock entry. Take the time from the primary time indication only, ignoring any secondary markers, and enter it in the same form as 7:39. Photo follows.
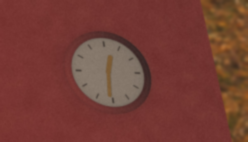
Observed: 12:31
